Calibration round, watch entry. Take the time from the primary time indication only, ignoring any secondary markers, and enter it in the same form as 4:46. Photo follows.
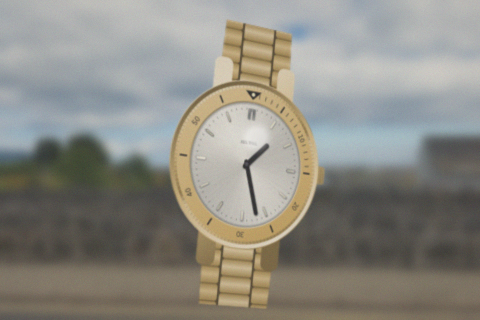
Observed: 1:27
